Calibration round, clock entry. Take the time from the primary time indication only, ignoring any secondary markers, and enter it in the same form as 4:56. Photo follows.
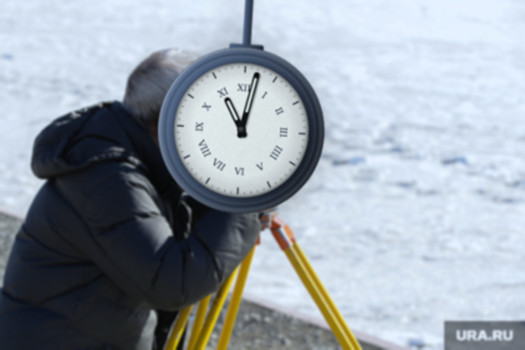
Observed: 11:02
